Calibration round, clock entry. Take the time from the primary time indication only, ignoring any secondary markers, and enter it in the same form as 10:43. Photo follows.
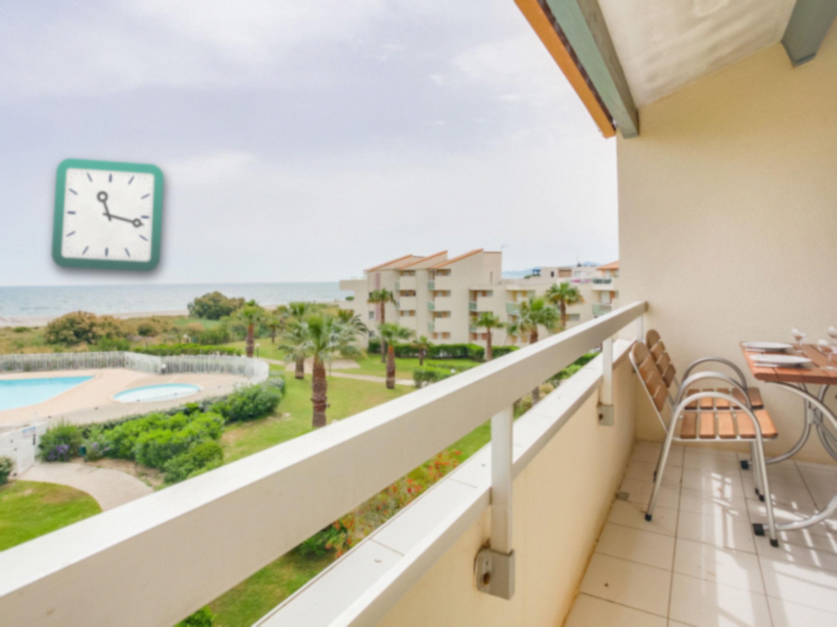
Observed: 11:17
